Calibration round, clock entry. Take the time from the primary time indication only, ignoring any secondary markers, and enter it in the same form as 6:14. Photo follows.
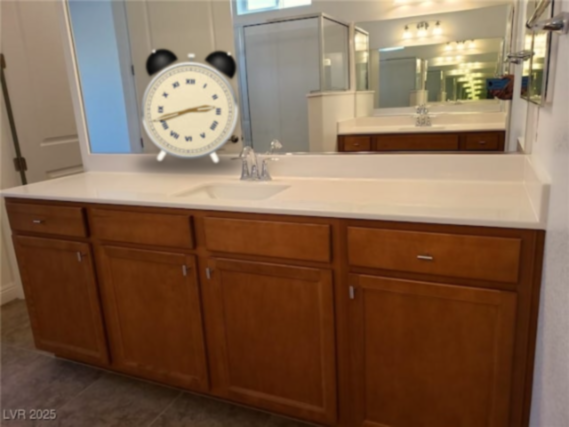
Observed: 2:42
